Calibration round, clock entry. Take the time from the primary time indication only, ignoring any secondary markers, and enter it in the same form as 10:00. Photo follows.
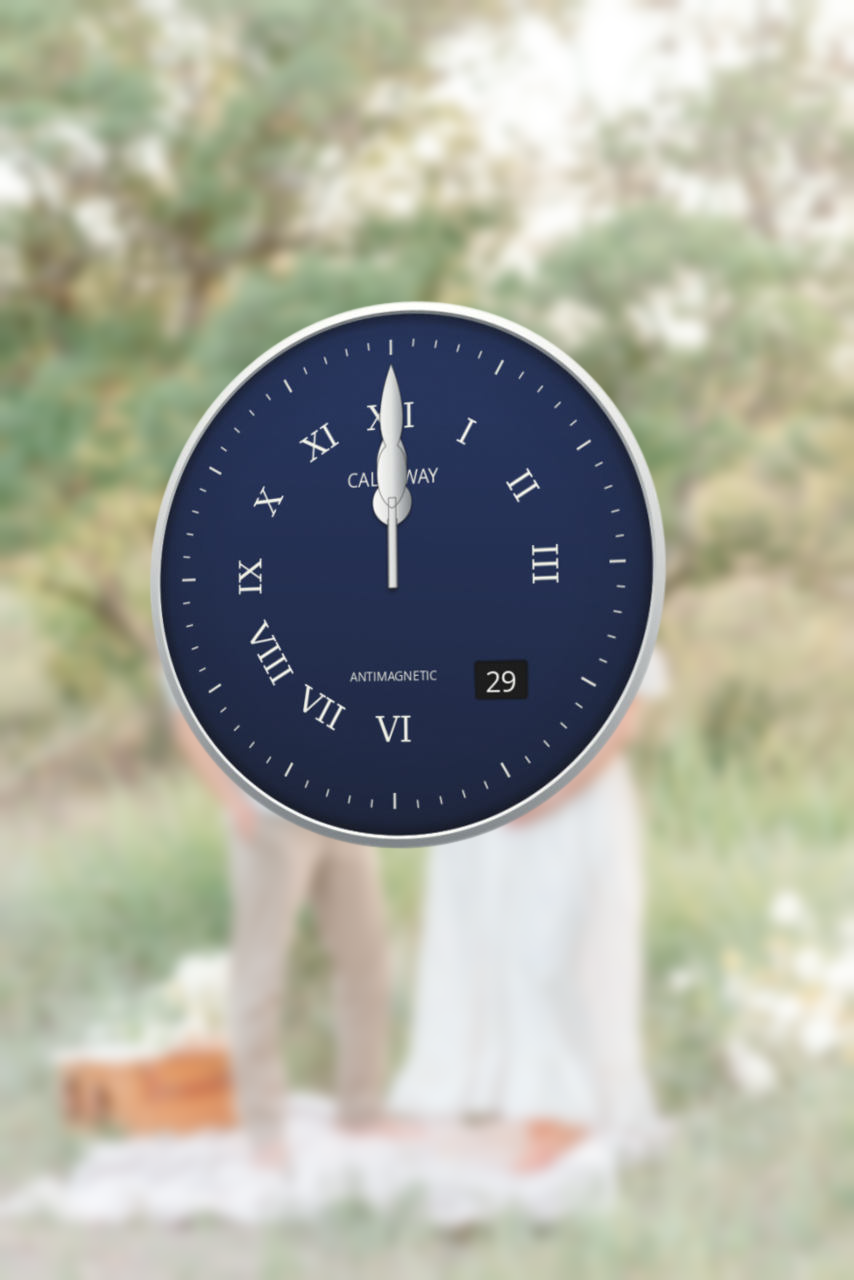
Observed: 12:00
